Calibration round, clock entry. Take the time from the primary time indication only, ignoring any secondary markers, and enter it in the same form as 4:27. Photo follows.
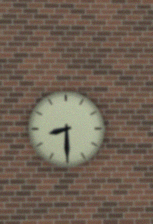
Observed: 8:30
